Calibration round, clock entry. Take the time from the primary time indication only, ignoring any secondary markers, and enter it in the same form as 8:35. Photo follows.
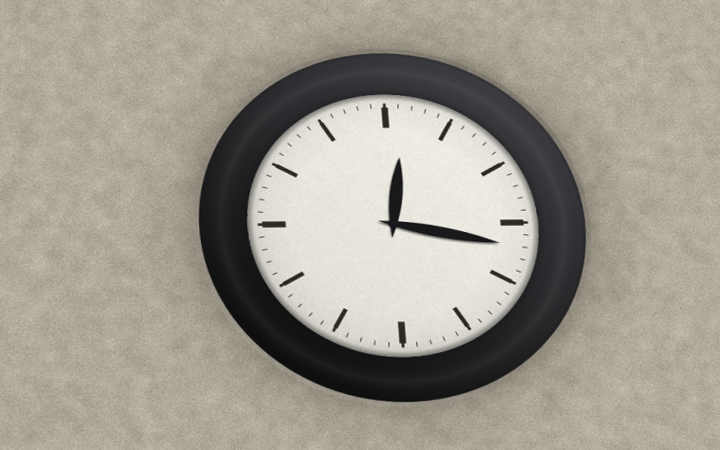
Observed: 12:17
